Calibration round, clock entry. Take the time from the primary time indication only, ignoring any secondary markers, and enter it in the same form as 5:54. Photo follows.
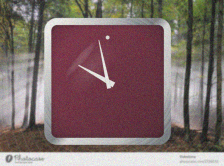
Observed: 9:58
